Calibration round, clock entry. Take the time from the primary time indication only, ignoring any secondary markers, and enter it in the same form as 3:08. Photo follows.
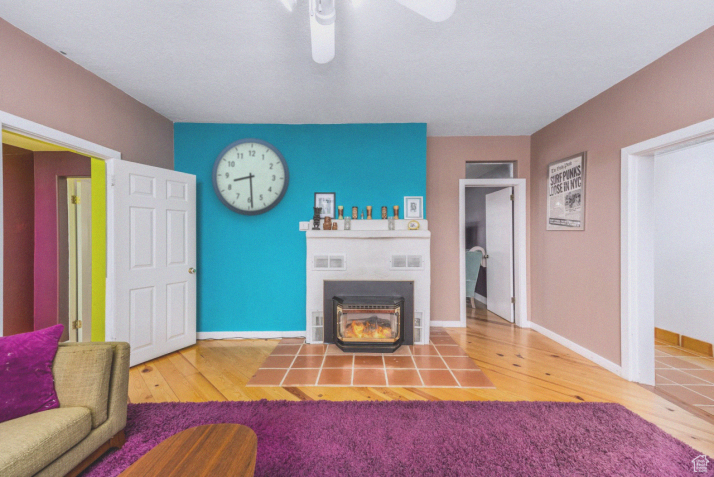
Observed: 8:29
